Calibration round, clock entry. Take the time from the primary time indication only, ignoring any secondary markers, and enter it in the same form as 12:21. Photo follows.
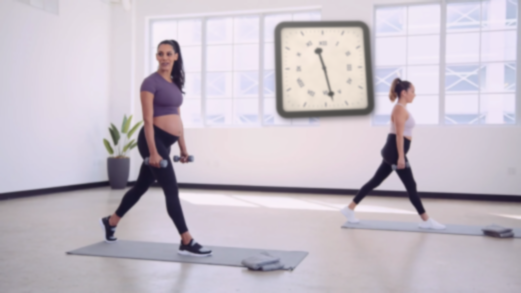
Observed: 11:28
